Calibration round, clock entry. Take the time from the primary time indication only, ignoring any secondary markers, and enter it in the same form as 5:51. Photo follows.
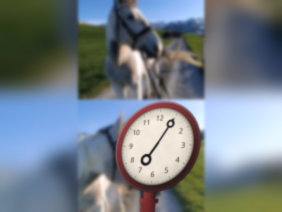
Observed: 7:05
